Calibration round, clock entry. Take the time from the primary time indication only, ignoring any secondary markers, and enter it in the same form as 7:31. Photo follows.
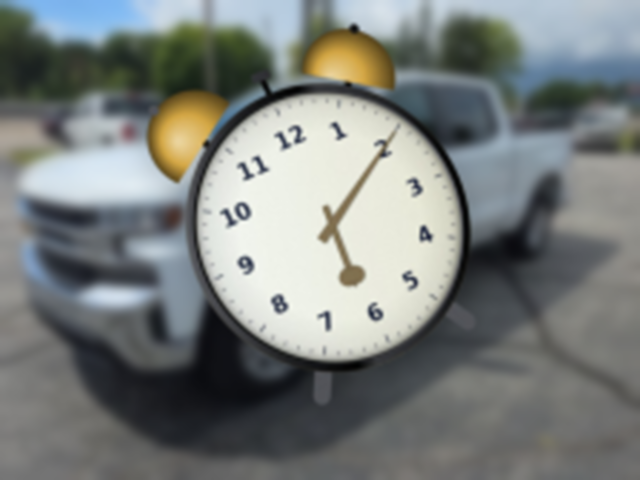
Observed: 6:10
